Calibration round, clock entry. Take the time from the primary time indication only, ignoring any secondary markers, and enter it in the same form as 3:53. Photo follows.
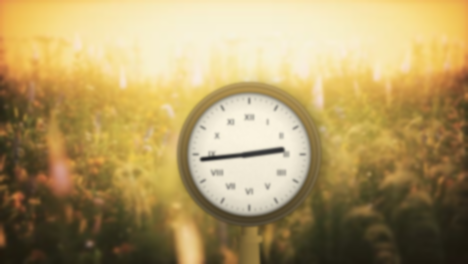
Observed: 2:44
